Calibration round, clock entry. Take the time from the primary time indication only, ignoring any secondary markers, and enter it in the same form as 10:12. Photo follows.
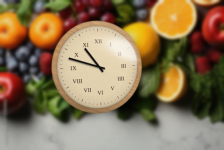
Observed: 10:48
